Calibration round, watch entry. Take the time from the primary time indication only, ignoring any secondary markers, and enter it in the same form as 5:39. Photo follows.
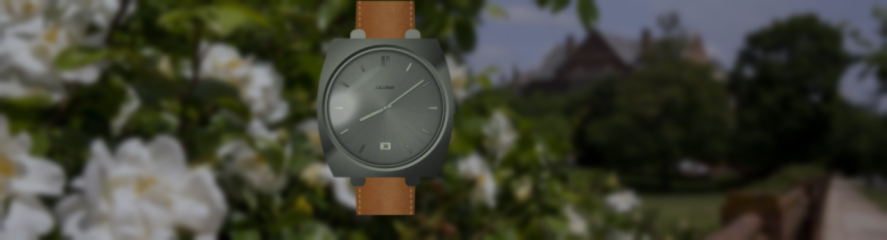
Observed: 8:09
